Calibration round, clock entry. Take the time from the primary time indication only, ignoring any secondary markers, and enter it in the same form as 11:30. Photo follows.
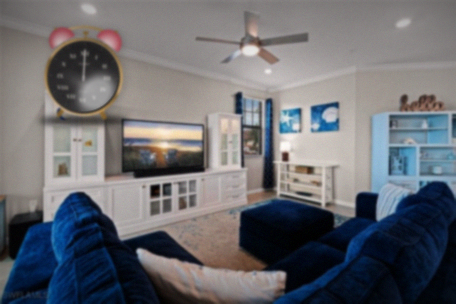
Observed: 12:00
